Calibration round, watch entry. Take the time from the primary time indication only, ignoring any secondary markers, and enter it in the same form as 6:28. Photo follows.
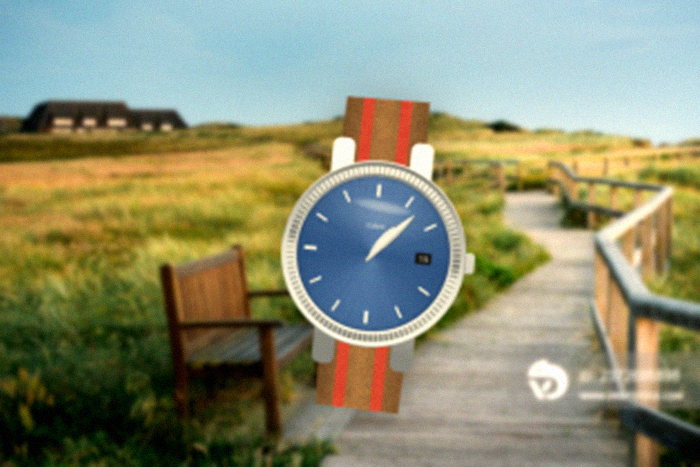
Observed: 1:07
